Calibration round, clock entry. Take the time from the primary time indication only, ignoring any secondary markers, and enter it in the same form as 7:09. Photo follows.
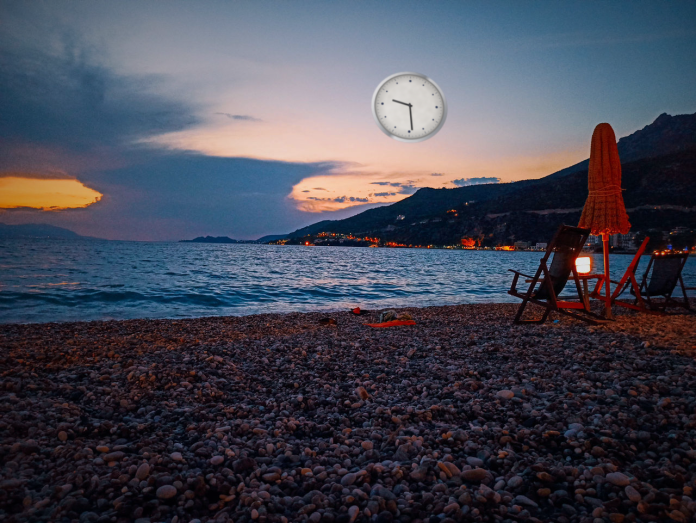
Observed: 9:29
